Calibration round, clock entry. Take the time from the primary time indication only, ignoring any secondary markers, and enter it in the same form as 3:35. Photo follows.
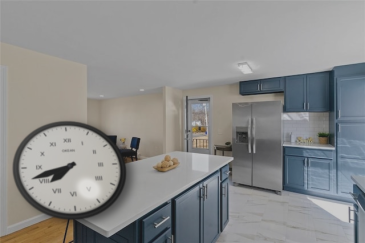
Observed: 7:42
